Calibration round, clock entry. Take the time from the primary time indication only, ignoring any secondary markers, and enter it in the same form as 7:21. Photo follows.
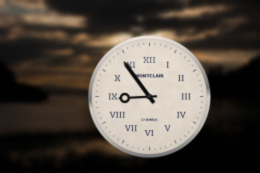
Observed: 8:54
